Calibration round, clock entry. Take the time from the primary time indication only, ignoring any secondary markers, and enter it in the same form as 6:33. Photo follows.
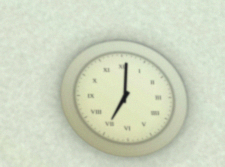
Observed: 7:01
